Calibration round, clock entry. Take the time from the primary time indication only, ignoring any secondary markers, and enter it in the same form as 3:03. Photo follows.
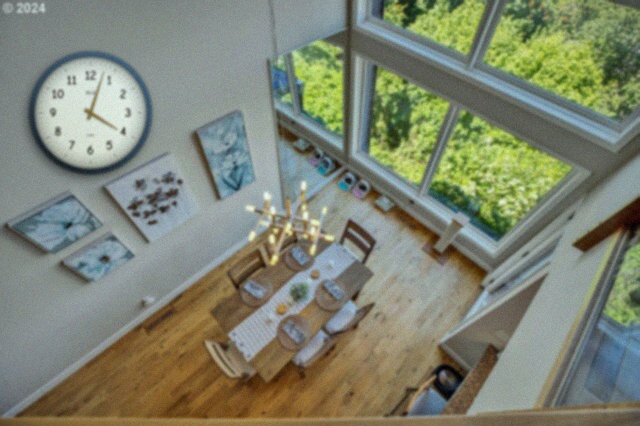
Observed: 4:03
